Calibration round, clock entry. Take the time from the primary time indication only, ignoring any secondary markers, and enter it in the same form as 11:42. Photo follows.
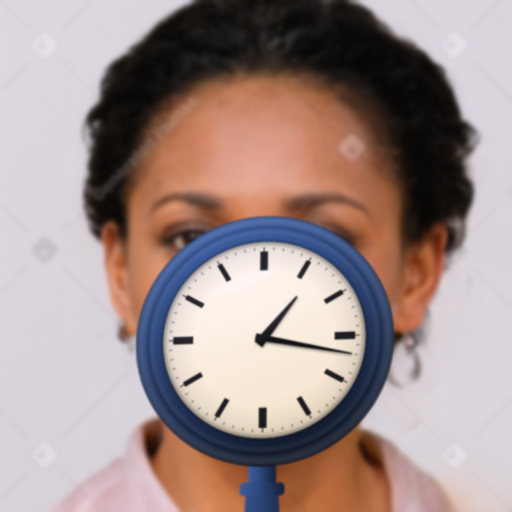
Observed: 1:17
